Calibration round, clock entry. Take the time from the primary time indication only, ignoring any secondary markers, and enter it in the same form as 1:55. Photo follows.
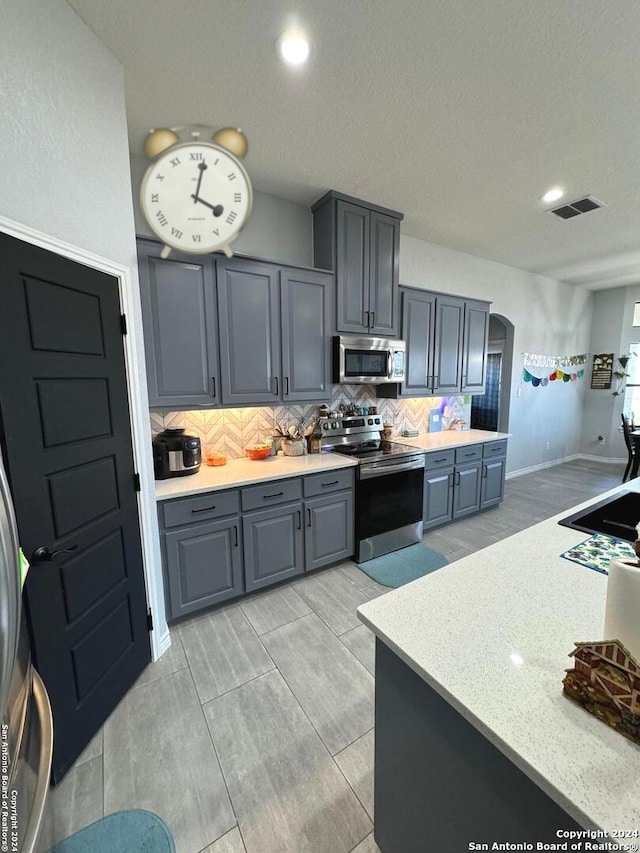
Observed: 4:02
